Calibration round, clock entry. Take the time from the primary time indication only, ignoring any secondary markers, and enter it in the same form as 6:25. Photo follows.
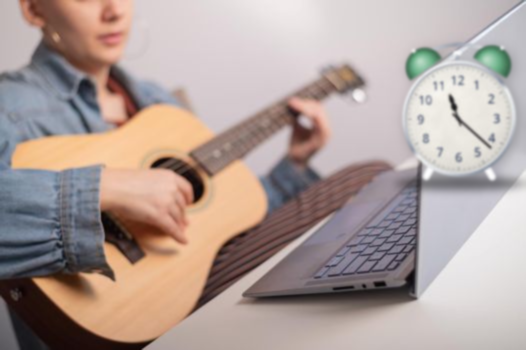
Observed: 11:22
